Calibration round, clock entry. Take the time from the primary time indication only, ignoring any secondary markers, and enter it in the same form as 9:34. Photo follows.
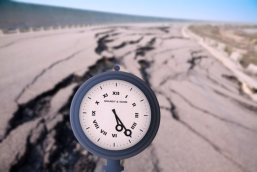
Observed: 5:24
